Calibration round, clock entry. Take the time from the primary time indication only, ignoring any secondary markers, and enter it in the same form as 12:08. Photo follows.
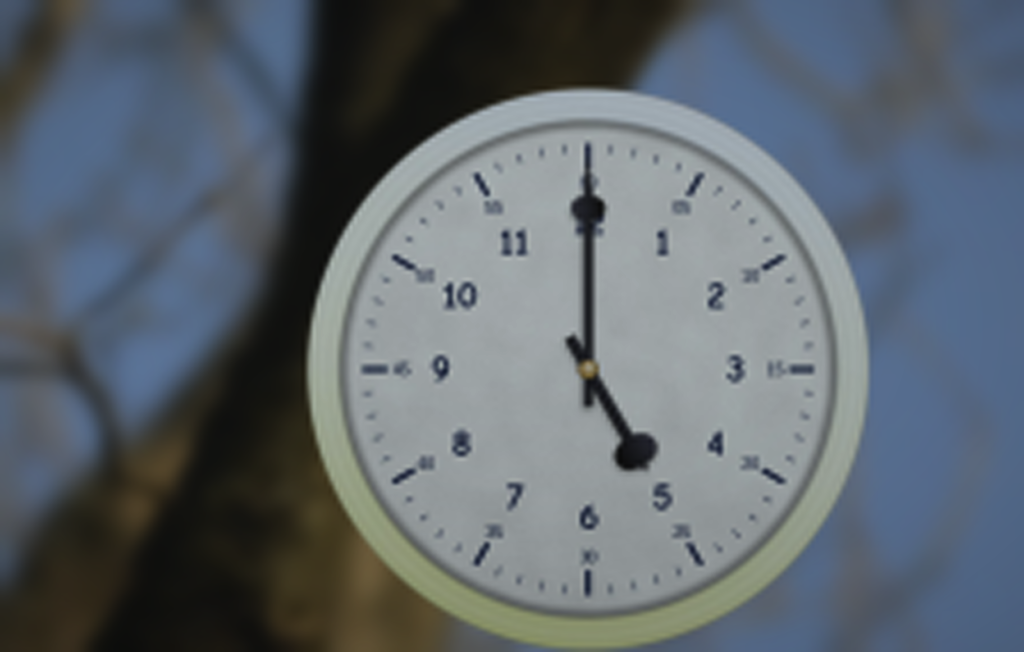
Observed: 5:00
